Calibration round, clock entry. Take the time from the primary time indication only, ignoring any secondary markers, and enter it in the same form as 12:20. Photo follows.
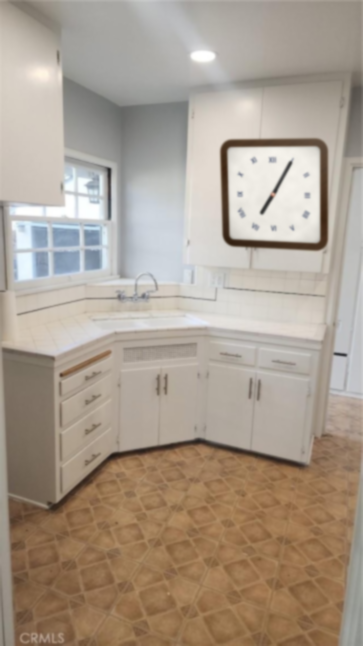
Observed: 7:05
